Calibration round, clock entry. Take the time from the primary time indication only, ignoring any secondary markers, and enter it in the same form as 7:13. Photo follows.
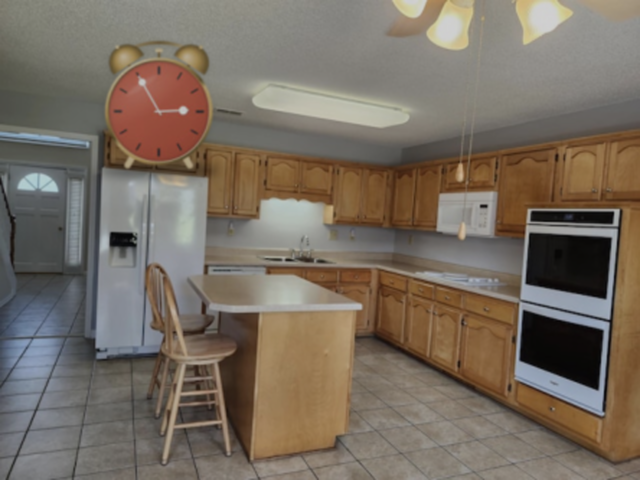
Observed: 2:55
